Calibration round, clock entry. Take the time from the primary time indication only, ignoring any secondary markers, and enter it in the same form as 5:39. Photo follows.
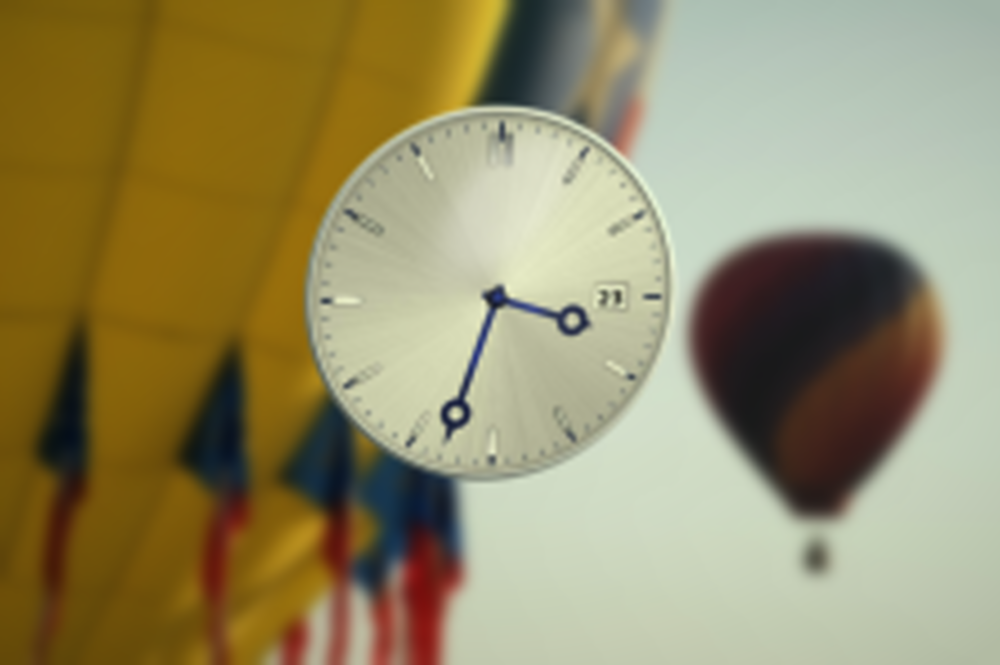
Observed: 3:33
